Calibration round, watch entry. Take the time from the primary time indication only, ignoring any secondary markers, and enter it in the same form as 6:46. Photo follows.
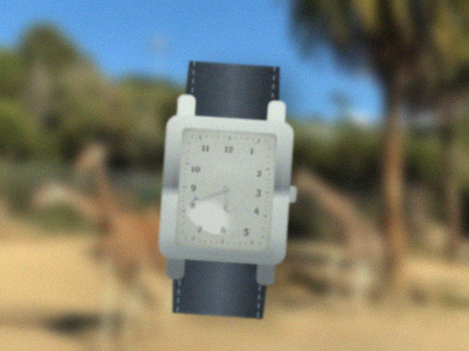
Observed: 5:41
